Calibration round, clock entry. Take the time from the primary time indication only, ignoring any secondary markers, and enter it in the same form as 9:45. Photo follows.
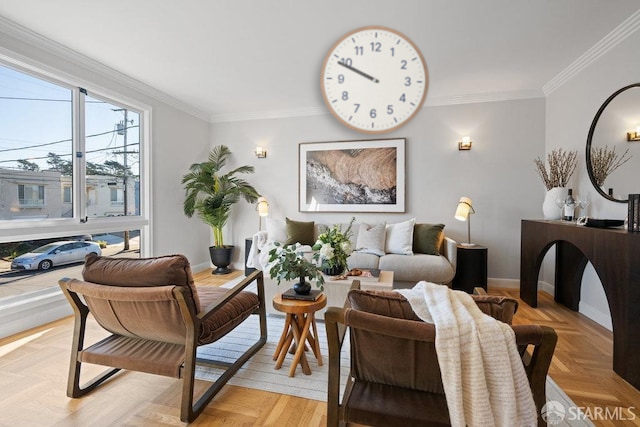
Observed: 9:49
